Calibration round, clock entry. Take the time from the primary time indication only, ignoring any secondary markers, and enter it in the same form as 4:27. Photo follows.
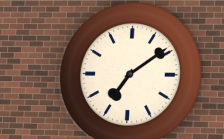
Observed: 7:09
